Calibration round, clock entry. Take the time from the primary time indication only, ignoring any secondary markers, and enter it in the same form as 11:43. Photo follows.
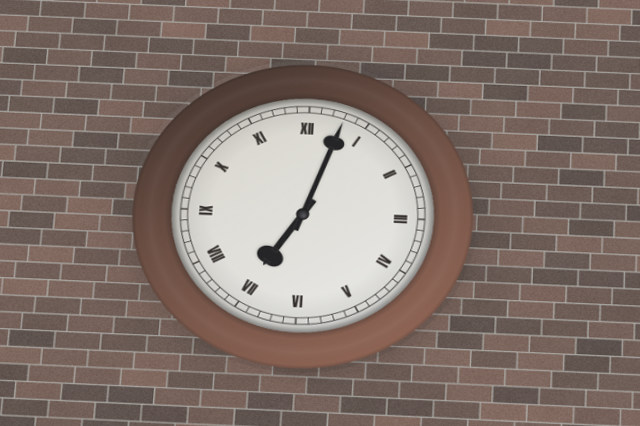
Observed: 7:03
